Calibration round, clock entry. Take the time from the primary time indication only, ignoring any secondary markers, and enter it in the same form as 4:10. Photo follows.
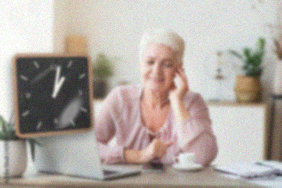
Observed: 1:02
